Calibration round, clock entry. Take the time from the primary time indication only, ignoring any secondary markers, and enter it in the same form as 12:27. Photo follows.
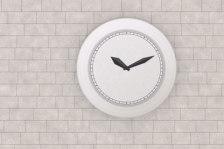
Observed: 10:11
